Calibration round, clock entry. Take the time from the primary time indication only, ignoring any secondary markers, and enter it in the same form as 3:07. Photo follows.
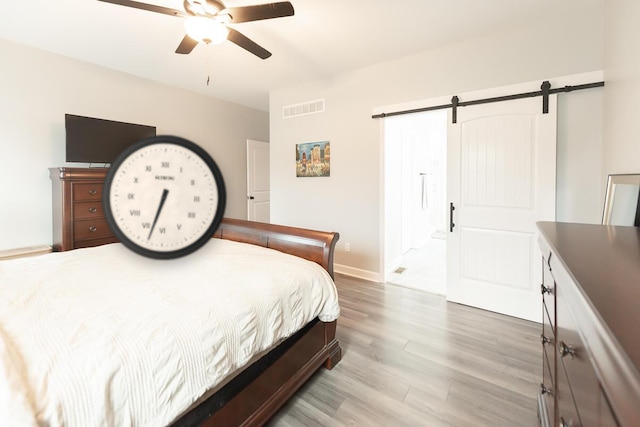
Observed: 6:33
